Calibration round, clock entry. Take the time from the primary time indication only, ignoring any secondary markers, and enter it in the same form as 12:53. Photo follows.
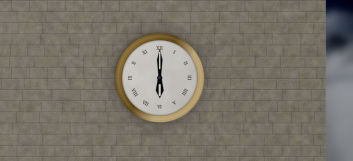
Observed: 6:00
